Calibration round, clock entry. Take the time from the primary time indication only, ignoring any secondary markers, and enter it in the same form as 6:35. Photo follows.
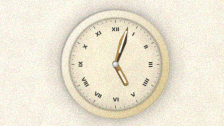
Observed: 5:03
